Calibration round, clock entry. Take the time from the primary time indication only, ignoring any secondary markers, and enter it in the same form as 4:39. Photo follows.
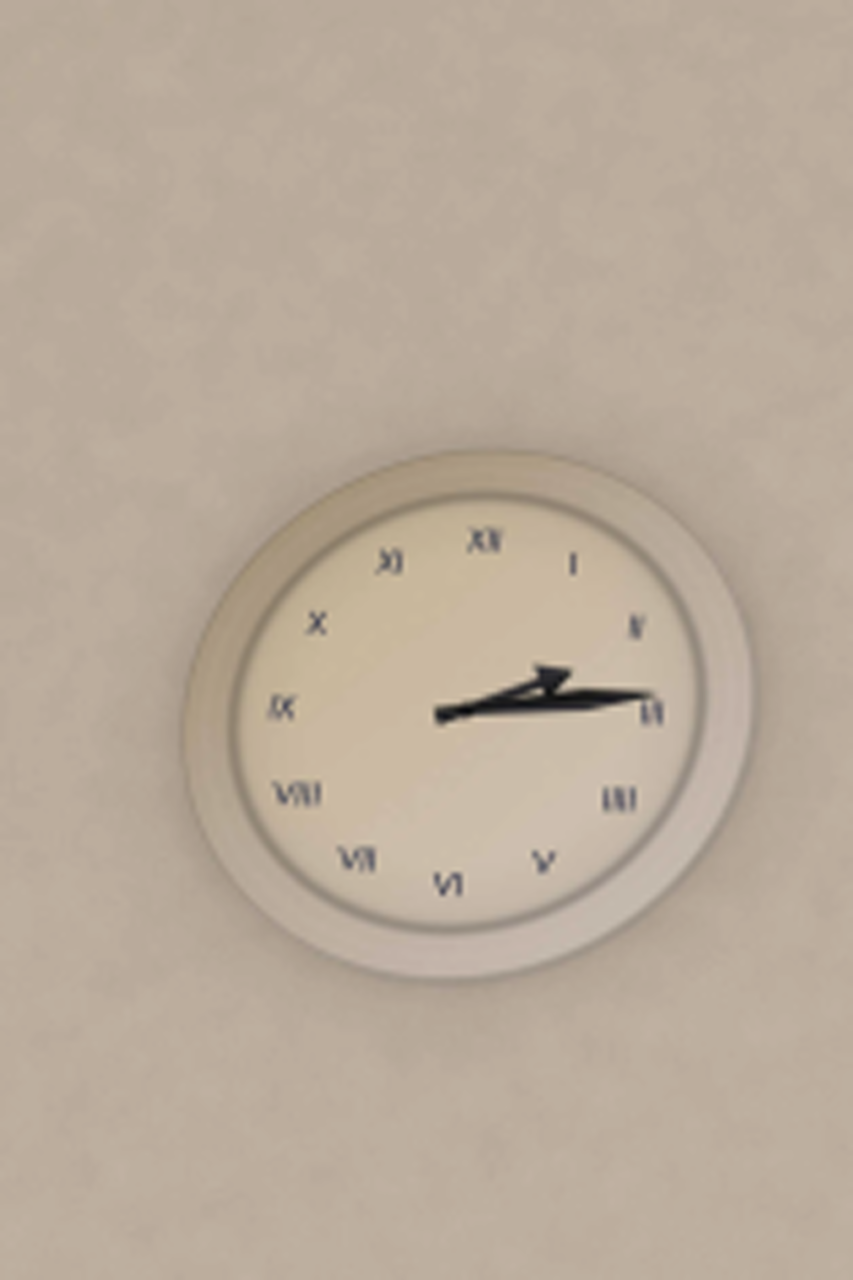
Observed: 2:14
